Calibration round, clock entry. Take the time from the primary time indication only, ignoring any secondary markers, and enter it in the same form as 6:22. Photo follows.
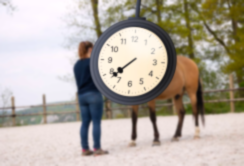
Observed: 7:38
